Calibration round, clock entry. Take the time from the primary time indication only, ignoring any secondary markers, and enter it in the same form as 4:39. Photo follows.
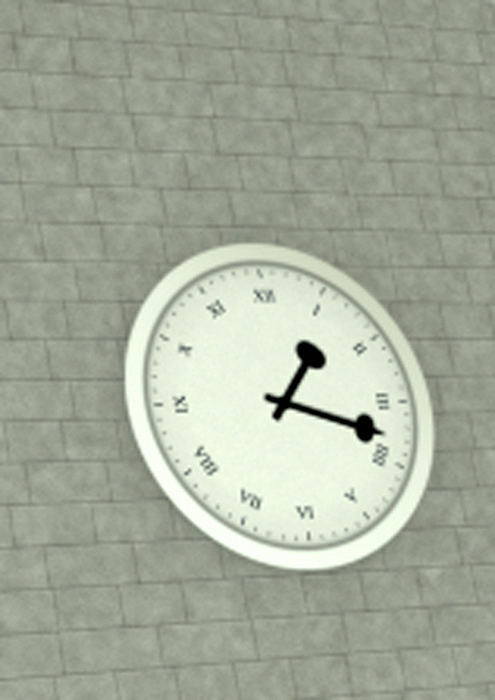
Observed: 1:18
